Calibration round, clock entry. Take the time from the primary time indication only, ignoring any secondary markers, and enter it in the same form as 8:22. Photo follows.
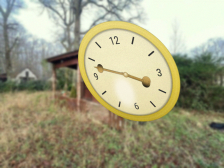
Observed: 3:48
